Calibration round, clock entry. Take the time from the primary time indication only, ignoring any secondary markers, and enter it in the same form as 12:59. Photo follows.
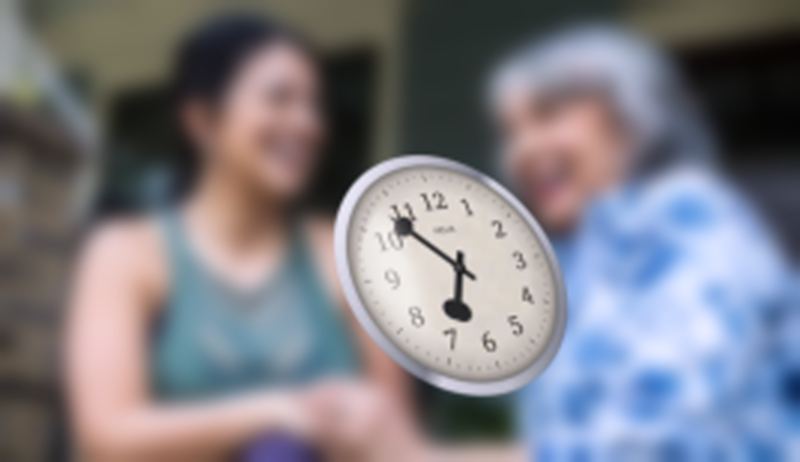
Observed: 6:53
